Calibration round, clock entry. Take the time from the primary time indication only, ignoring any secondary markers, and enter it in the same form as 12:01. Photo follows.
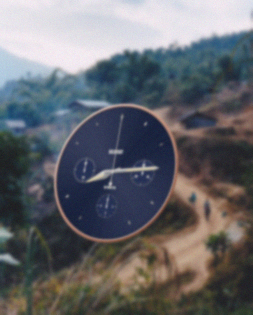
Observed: 8:14
